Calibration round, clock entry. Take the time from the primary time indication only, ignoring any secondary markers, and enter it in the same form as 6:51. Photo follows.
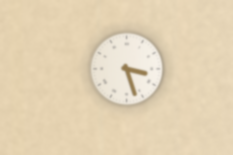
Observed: 3:27
